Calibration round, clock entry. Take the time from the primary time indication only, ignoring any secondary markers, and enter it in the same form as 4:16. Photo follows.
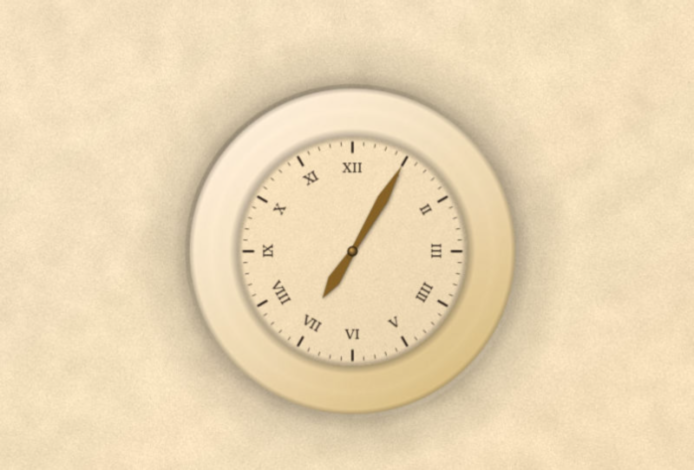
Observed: 7:05
